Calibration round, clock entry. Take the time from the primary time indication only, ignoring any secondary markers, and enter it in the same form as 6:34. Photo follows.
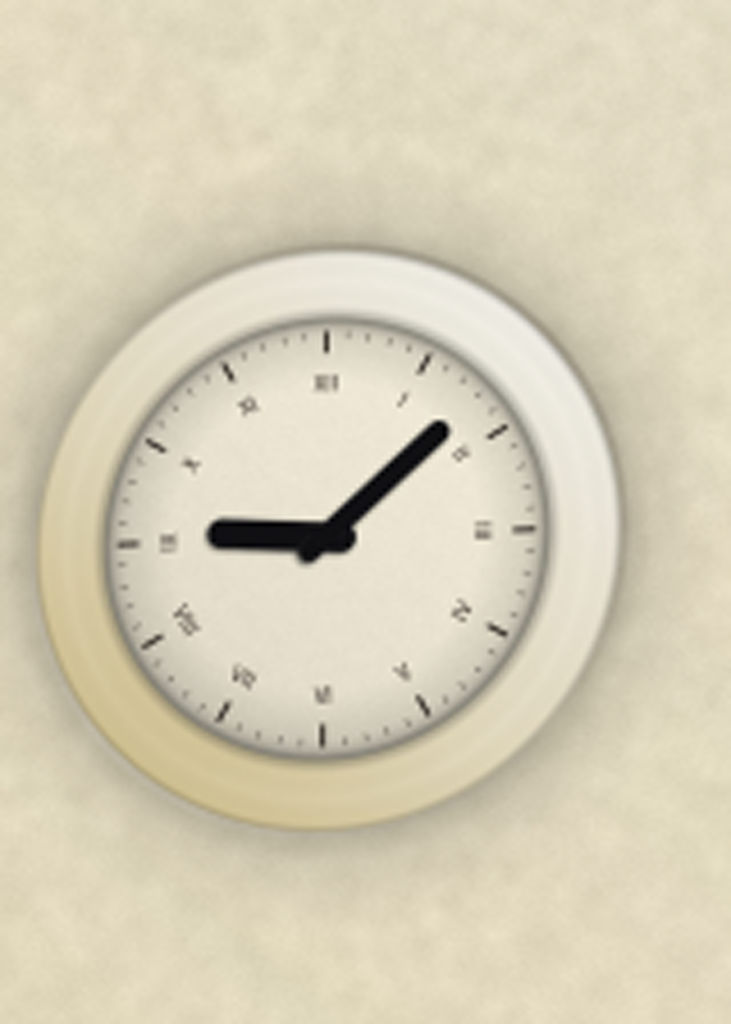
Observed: 9:08
